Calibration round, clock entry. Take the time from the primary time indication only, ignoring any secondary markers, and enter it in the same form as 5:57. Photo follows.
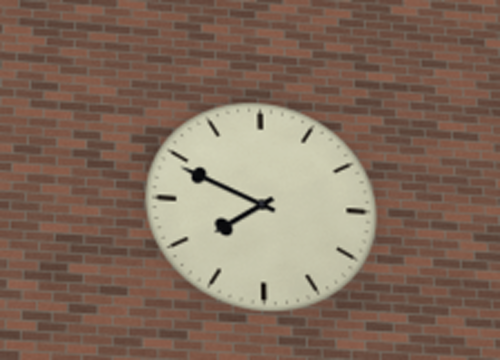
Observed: 7:49
